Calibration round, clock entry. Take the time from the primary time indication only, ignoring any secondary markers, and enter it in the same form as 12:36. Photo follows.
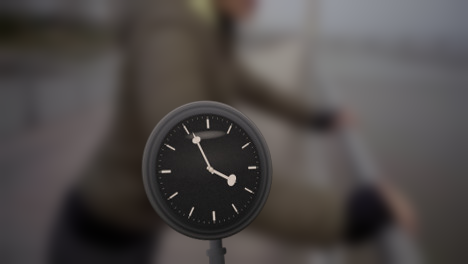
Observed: 3:56
